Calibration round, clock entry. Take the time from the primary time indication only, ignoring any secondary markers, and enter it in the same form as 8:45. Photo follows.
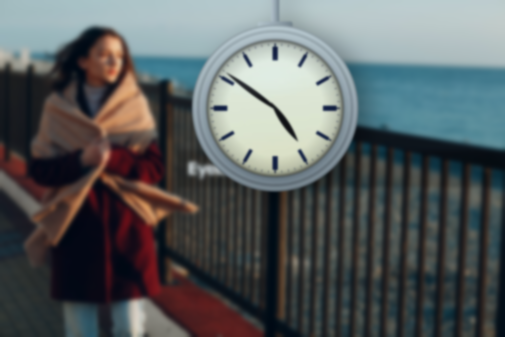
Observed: 4:51
